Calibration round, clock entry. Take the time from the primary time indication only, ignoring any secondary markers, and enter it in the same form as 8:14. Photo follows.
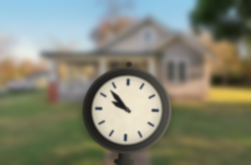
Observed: 9:53
